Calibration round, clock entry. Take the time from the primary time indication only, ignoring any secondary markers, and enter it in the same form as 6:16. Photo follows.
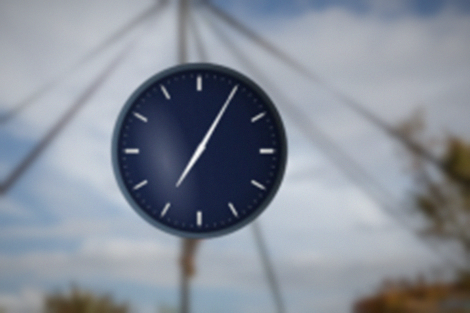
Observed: 7:05
